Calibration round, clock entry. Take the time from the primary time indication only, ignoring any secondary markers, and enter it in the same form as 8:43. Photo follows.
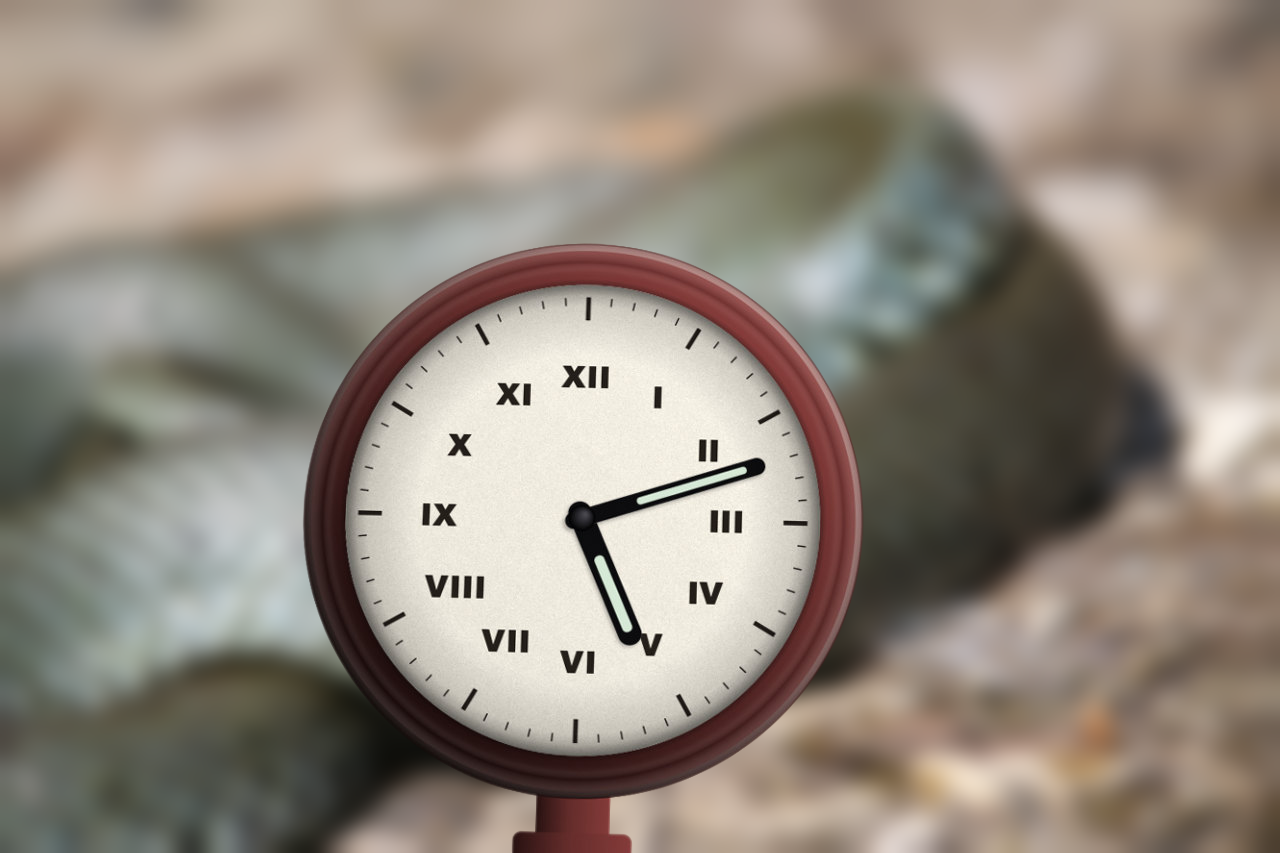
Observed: 5:12
